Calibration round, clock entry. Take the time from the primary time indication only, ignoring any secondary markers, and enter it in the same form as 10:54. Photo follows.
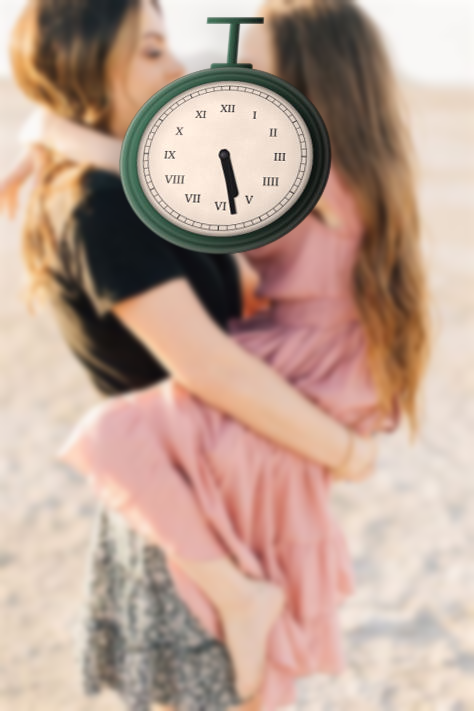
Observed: 5:28
